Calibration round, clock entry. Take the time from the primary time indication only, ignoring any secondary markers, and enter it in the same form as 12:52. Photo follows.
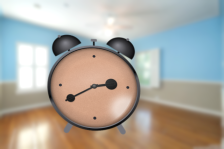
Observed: 2:40
